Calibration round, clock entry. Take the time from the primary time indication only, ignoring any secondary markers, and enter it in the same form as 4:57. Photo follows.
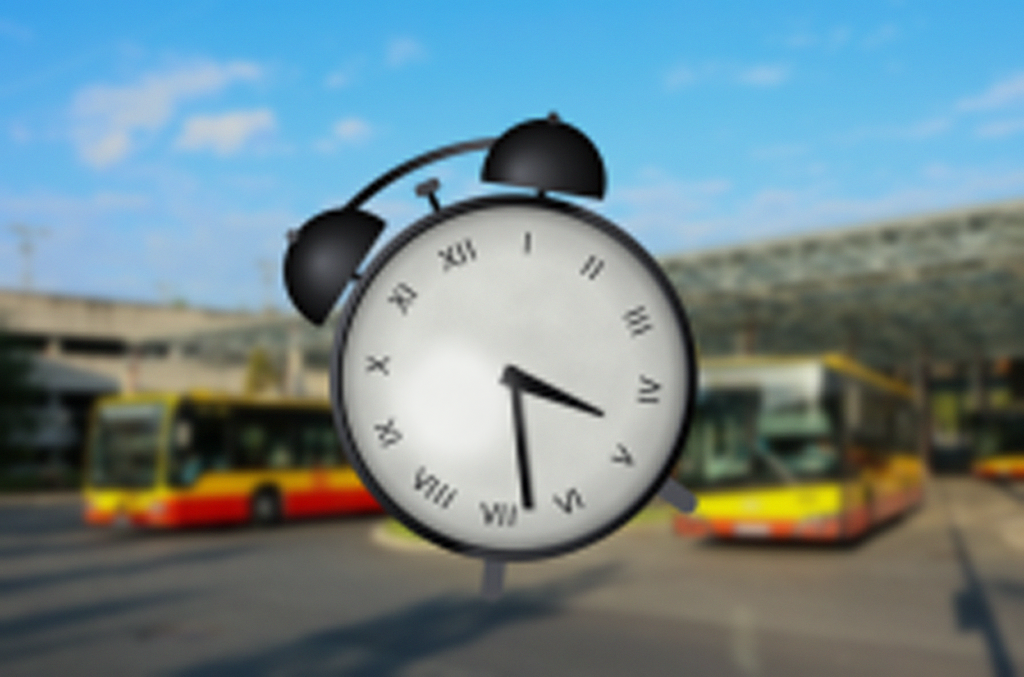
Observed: 4:33
